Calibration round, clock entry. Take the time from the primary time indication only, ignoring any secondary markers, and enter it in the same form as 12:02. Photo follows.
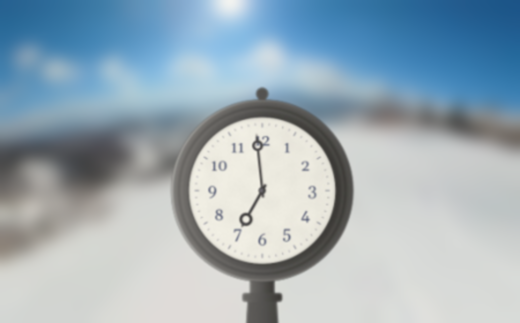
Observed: 6:59
